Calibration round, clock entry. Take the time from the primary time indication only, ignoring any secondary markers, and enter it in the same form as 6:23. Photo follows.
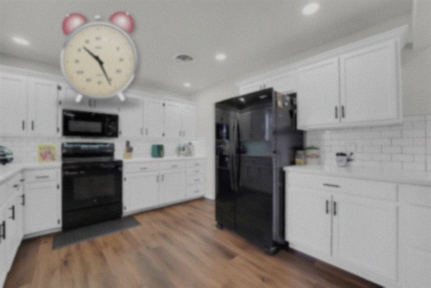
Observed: 10:26
